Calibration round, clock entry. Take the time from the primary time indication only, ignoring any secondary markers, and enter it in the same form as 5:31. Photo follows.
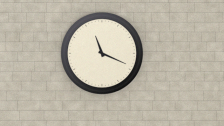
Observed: 11:19
